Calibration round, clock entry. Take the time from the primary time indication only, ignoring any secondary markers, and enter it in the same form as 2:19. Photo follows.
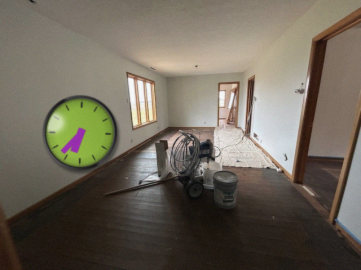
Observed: 6:37
